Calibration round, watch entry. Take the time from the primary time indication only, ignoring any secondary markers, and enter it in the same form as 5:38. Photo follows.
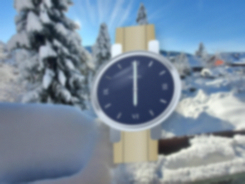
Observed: 6:00
